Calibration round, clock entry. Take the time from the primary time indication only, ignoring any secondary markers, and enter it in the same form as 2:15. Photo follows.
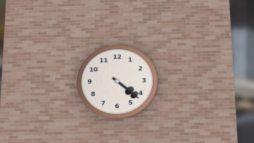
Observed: 4:22
